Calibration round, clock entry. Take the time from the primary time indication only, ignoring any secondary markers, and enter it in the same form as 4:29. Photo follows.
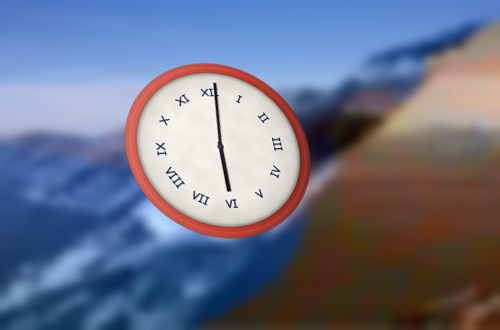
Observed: 6:01
